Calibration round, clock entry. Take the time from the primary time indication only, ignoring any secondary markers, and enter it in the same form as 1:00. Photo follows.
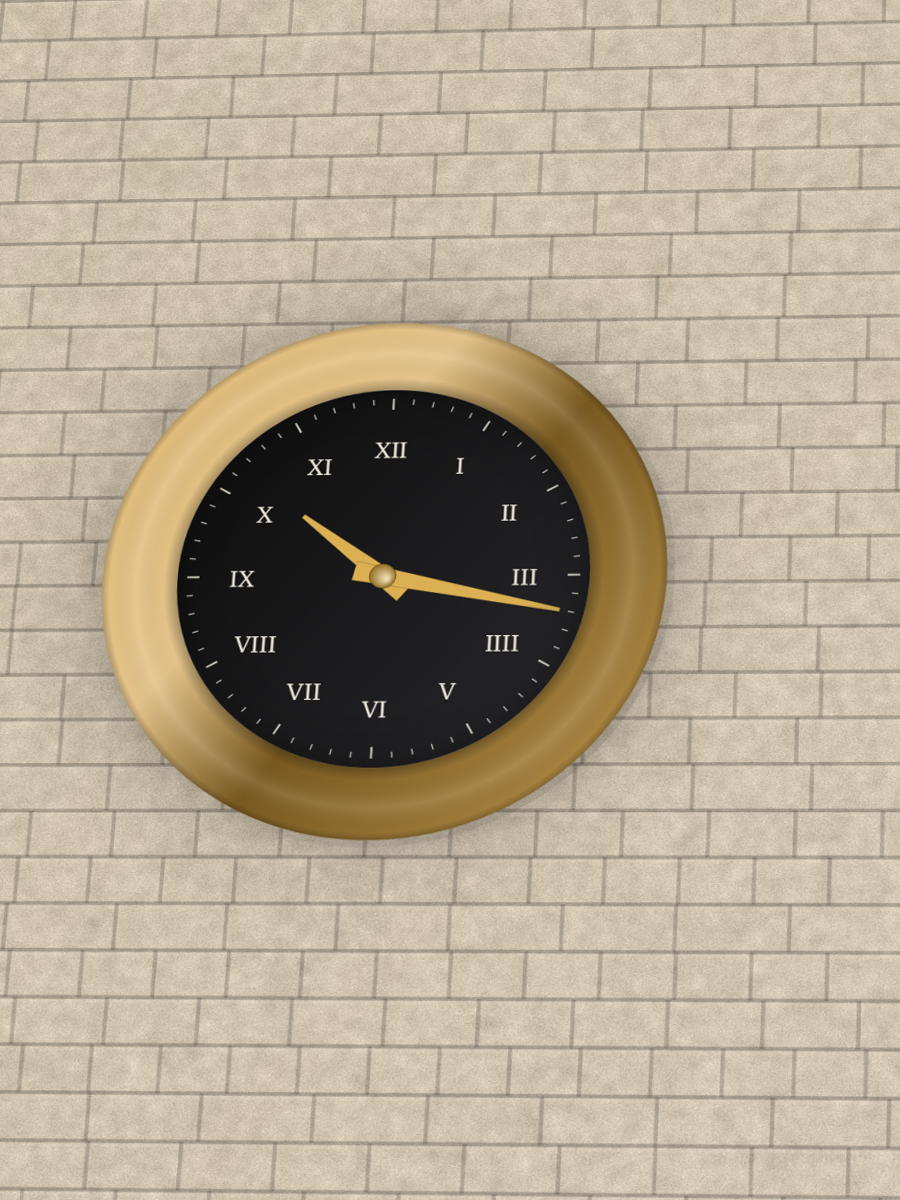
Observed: 10:17
